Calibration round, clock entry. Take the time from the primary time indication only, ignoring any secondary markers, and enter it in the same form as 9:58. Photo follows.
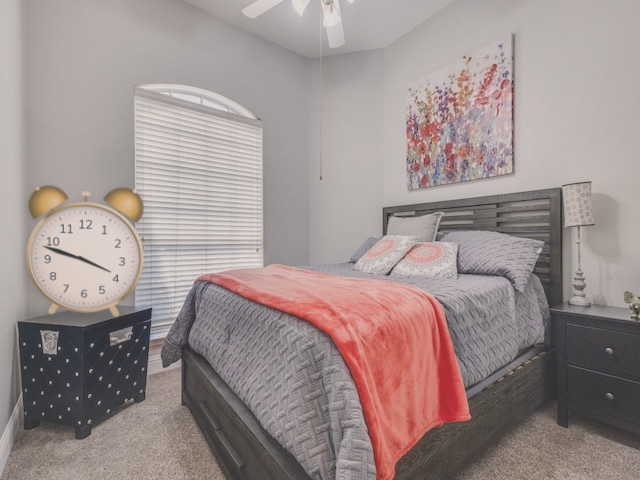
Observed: 3:48
